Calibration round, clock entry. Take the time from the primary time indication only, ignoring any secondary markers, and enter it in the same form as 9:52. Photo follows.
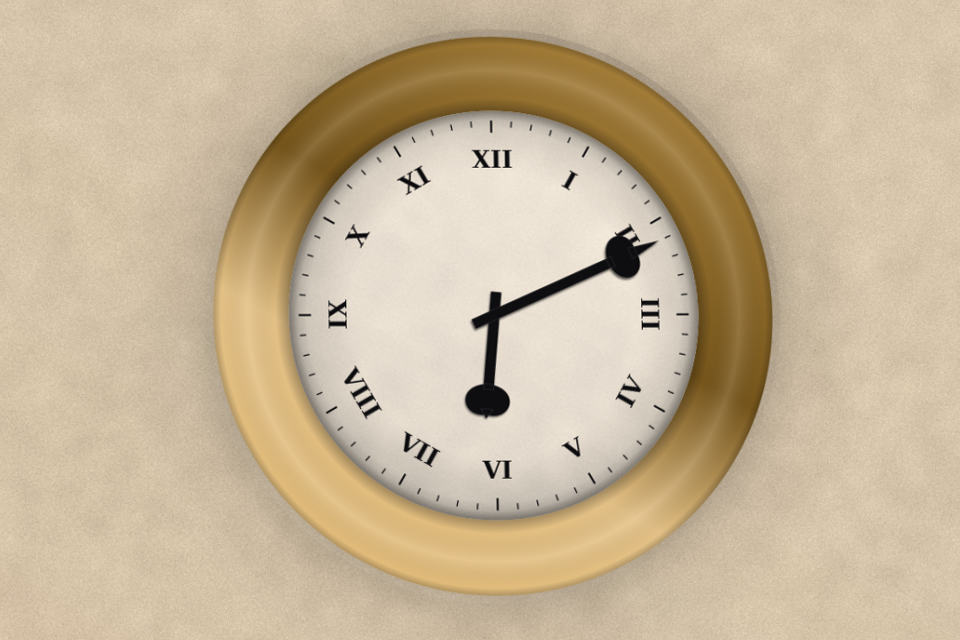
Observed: 6:11
